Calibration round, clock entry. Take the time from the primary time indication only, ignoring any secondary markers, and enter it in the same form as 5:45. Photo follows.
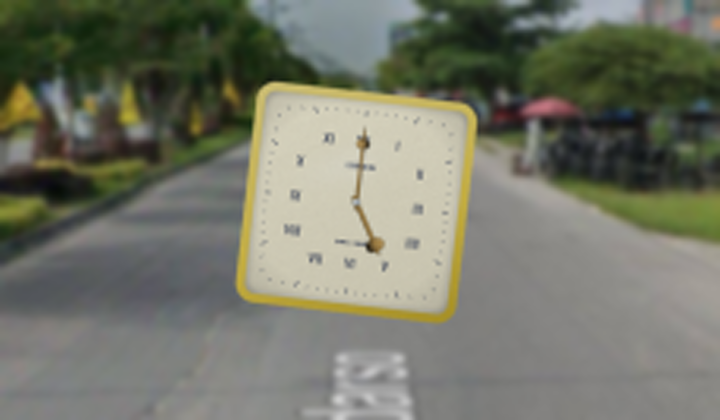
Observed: 5:00
